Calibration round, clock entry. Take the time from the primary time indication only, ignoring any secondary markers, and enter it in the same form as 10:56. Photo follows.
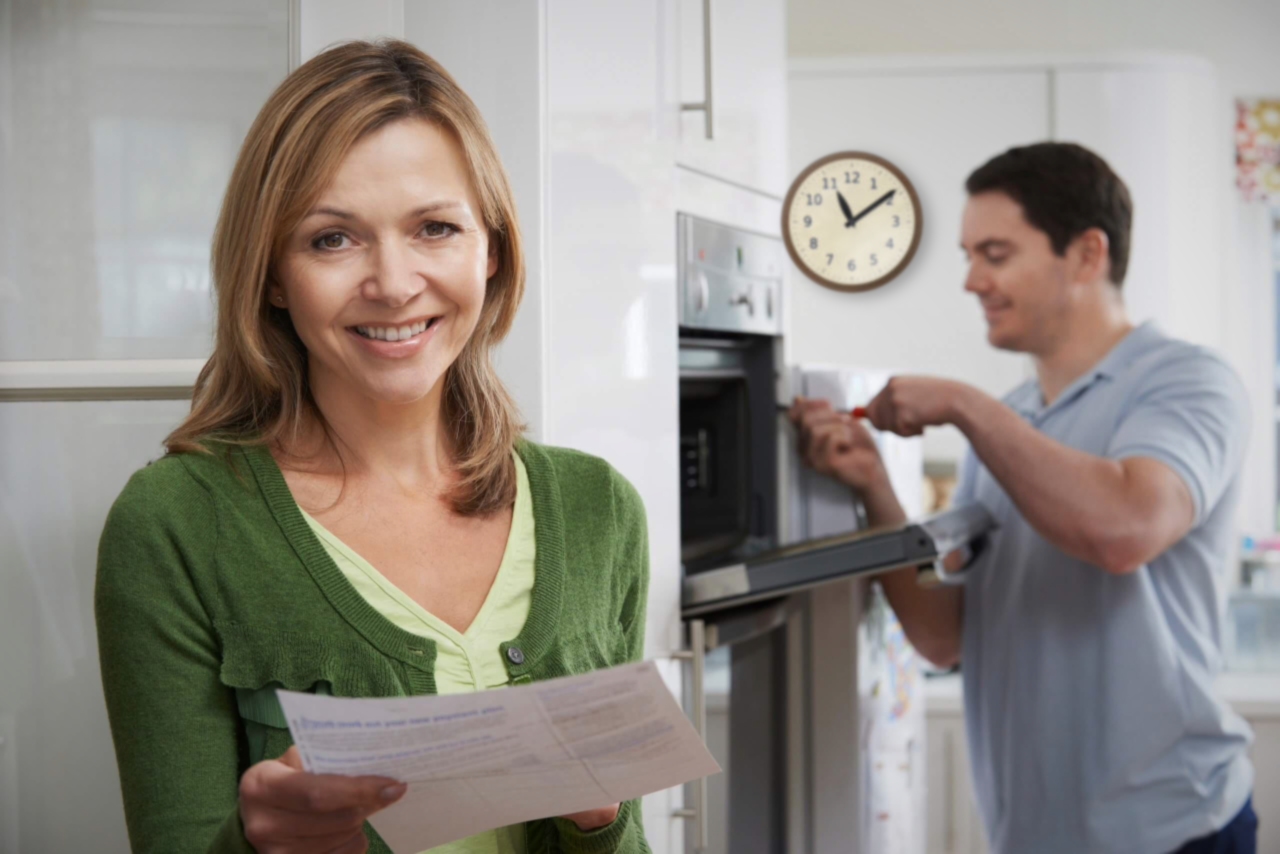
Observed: 11:09
